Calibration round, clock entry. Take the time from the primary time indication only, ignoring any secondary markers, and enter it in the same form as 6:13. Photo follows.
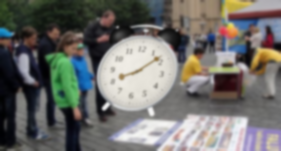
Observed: 8:08
